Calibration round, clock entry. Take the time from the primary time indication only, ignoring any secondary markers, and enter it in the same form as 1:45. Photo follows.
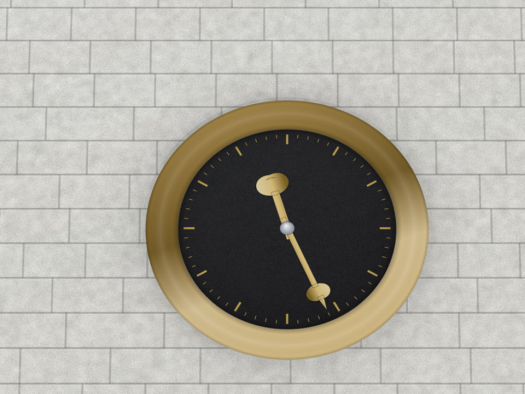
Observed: 11:26
